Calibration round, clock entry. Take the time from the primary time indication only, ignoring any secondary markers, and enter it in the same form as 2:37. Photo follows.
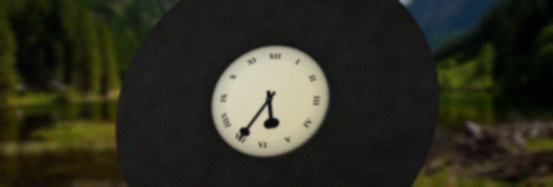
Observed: 5:35
